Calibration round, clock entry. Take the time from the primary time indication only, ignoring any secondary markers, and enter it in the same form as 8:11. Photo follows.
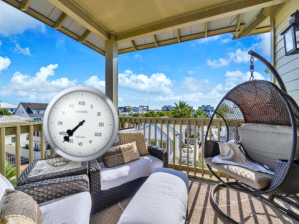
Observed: 7:37
